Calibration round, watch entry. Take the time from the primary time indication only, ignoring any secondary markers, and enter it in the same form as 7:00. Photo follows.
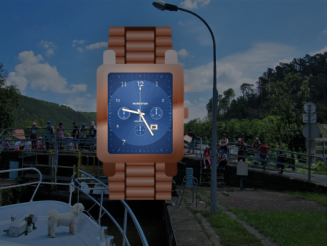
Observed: 9:25
